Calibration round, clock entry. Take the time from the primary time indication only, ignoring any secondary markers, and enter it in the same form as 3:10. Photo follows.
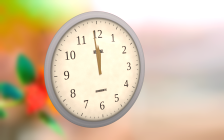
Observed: 11:59
